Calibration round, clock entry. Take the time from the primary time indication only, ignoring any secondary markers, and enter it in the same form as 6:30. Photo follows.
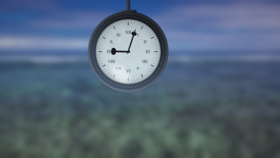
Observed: 9:03
